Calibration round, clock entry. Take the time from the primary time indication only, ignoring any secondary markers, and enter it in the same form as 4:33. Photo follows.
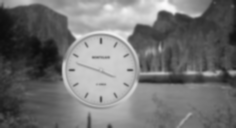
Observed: 3:48
